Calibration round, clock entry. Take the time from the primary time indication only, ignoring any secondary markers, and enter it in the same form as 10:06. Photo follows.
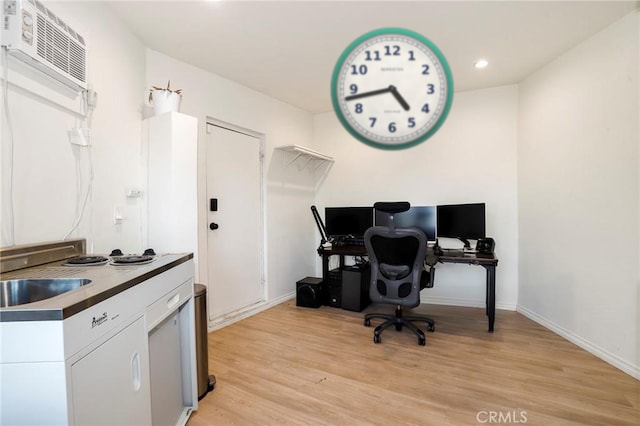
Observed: 4:43
